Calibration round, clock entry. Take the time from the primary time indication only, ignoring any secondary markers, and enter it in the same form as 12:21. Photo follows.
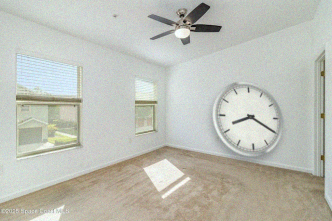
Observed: 8:20
